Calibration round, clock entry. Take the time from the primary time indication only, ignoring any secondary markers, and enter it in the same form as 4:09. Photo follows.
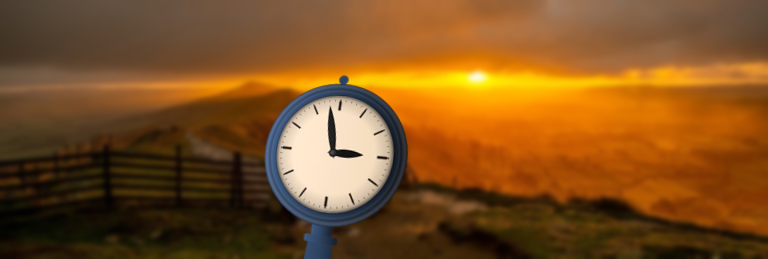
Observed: 2:58
